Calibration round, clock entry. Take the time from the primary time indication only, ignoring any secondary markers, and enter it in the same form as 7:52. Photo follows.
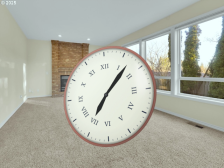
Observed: 7:07
